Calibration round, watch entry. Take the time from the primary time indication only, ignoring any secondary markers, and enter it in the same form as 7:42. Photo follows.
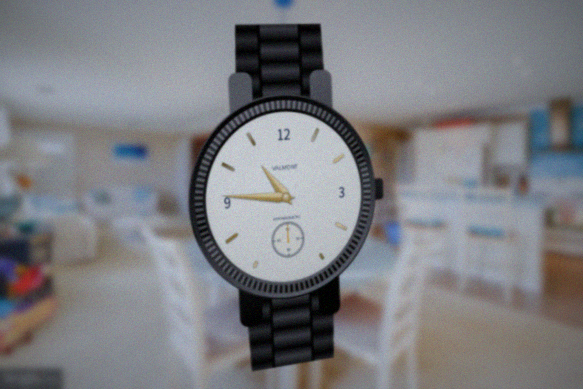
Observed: 10:46
